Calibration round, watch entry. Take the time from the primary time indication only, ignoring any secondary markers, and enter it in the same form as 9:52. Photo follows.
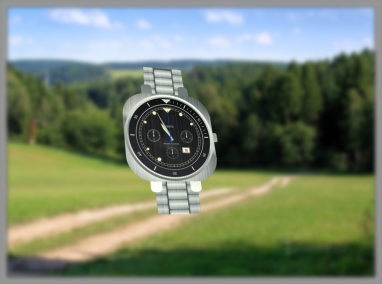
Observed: 10:56
